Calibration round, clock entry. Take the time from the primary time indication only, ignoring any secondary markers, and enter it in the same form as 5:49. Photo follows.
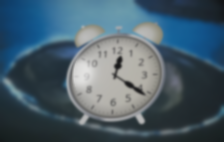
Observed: 12:21
